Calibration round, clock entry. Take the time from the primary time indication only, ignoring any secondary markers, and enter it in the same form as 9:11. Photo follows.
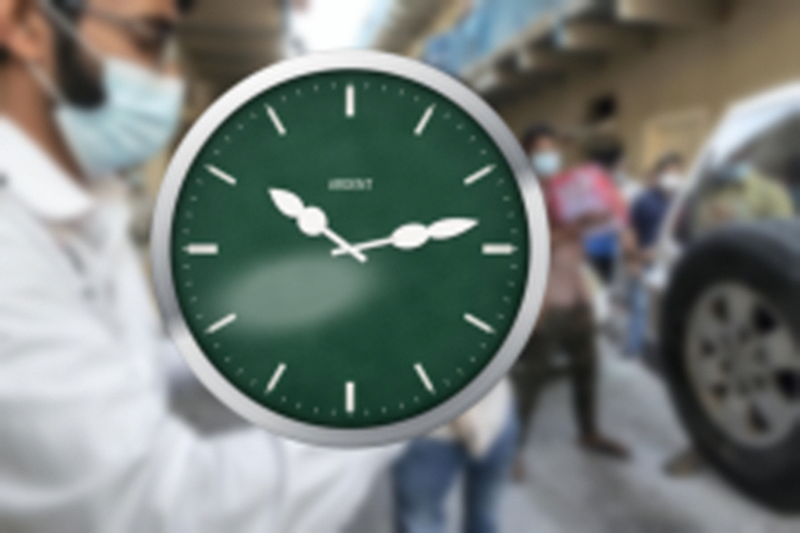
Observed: 10:13
